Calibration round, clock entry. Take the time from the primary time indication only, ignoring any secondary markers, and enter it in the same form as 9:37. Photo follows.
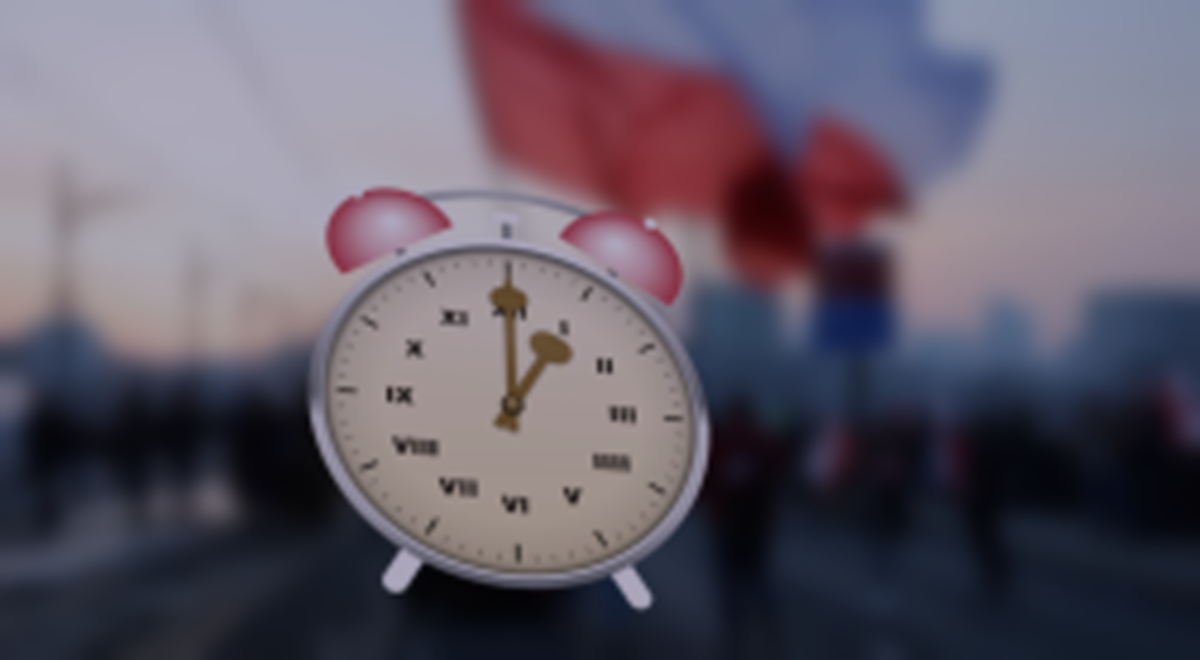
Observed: 1:00
